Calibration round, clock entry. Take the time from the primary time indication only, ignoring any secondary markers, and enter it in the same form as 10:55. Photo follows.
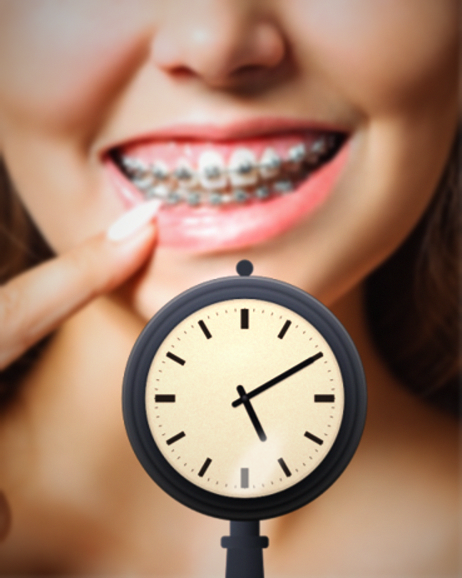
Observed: 5:10
